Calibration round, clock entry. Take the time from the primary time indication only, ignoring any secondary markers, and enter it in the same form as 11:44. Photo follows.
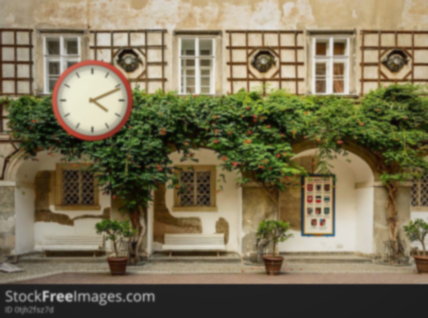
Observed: 4:11
